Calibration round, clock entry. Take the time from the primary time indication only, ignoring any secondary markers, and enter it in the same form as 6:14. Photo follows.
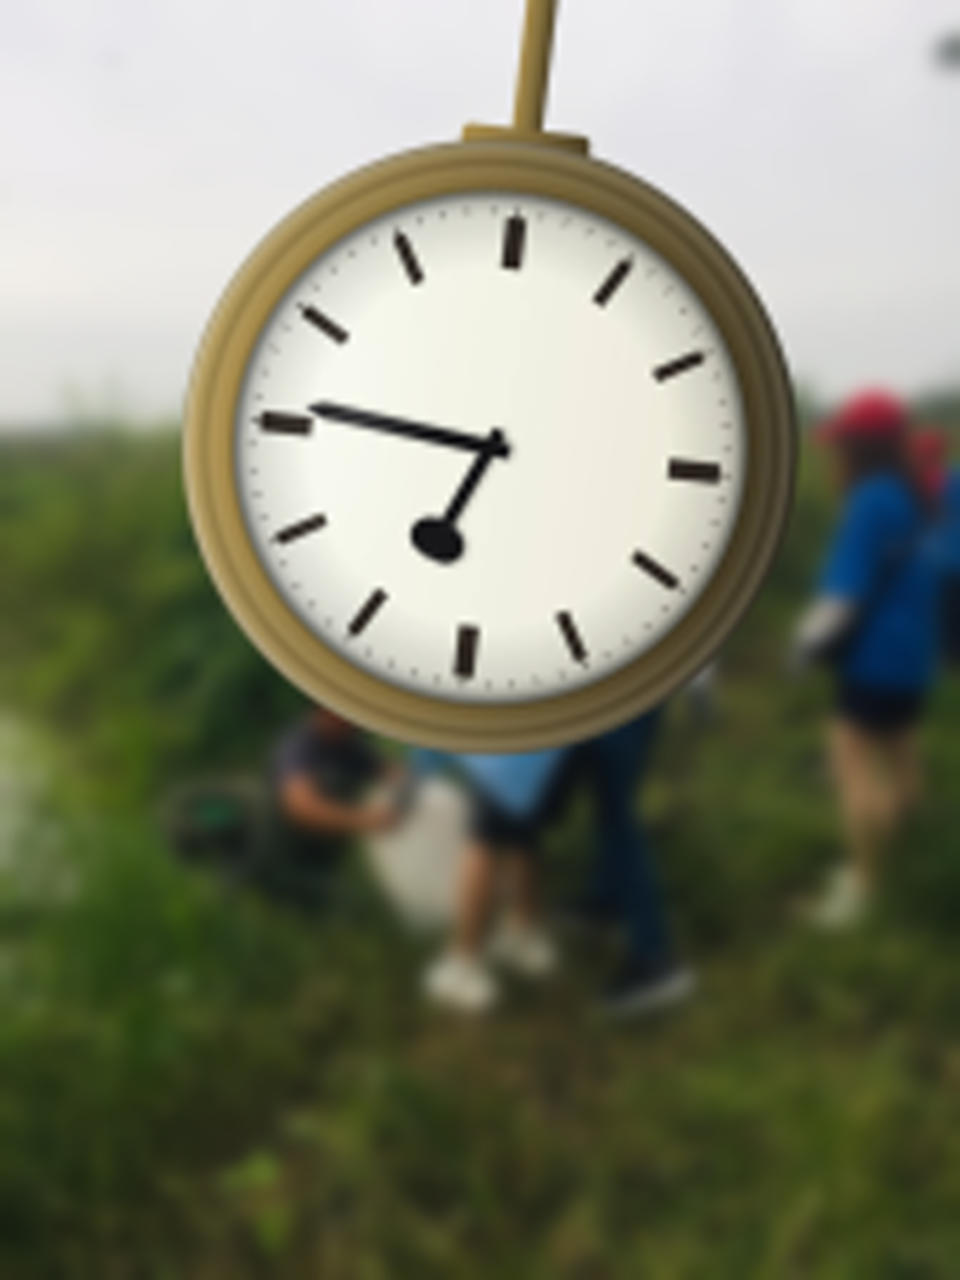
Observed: 6:46
